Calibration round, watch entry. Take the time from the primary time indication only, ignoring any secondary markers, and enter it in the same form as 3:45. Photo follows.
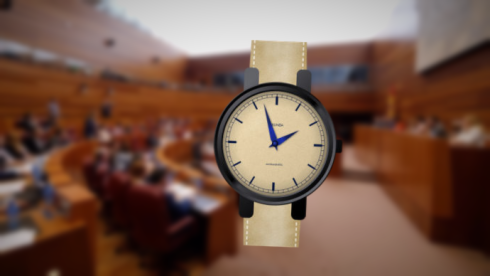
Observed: 1:57
